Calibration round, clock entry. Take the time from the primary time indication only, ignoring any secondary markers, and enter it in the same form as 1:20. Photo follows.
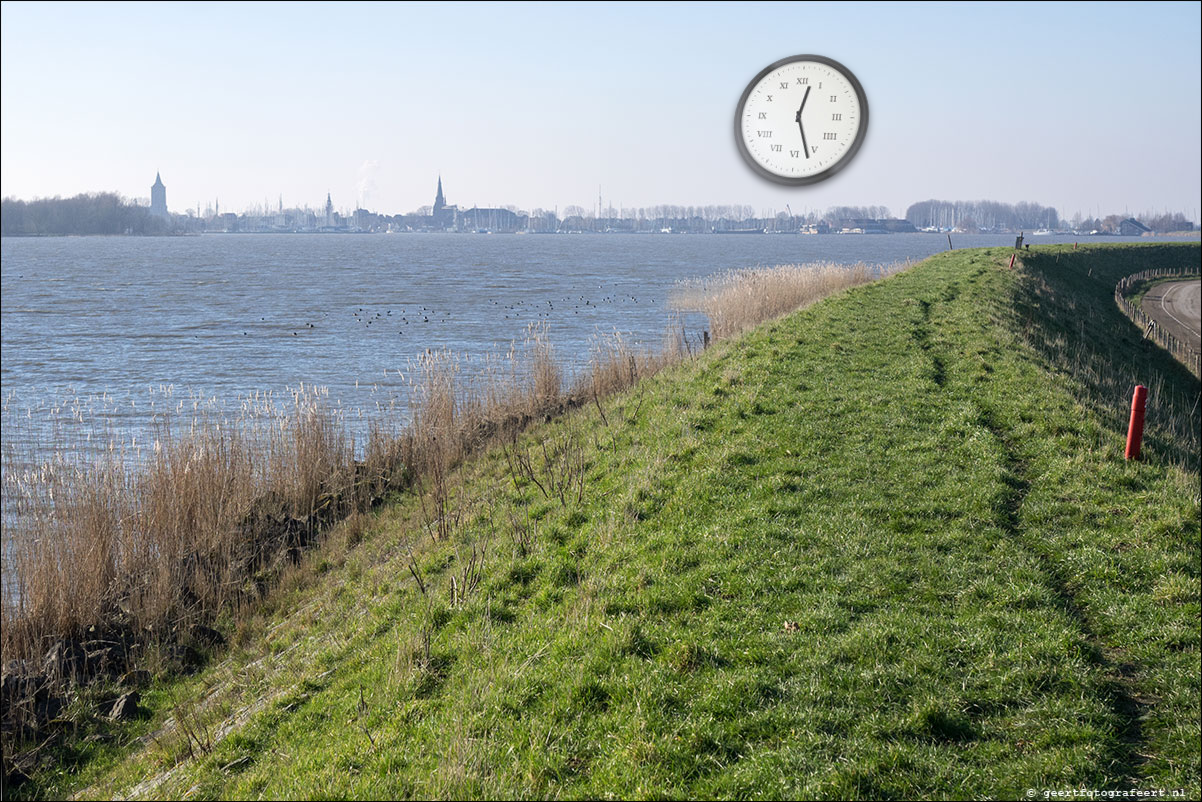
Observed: 12:27
